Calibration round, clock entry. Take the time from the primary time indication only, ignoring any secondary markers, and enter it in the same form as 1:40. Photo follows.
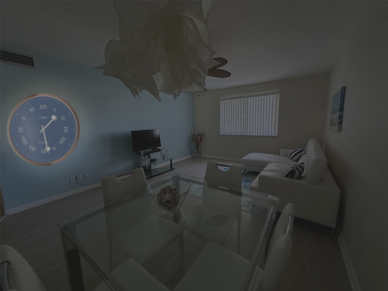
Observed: 1:28
